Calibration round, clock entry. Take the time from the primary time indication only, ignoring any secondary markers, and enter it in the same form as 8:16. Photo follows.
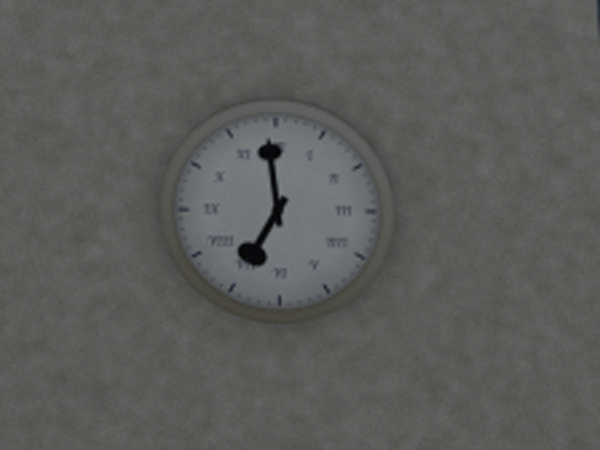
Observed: 6:59
